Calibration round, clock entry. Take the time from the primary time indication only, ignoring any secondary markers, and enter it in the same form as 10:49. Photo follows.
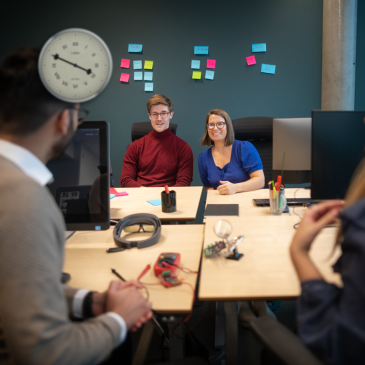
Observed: 3:49
